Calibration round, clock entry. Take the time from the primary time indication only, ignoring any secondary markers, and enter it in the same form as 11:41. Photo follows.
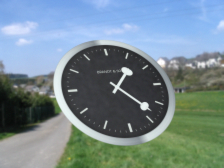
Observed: 1:23
